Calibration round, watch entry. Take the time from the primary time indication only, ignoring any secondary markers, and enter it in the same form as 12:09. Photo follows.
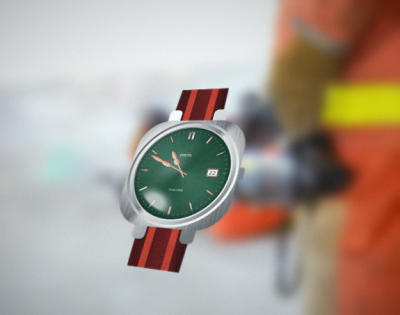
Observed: 10:49
